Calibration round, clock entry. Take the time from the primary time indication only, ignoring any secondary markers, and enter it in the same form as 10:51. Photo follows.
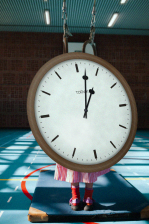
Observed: 1:02
